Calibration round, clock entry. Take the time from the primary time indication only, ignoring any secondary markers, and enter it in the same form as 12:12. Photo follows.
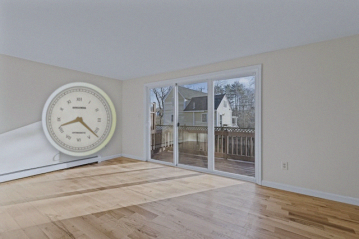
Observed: 8:22
